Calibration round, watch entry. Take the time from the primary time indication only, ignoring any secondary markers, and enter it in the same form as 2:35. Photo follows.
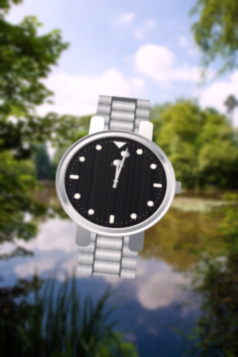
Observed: 12:02
